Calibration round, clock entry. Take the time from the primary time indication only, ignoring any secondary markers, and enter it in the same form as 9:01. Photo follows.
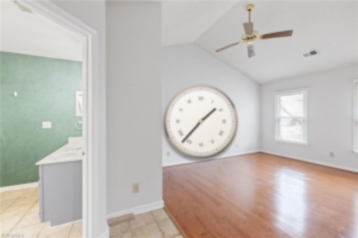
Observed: 1:37
